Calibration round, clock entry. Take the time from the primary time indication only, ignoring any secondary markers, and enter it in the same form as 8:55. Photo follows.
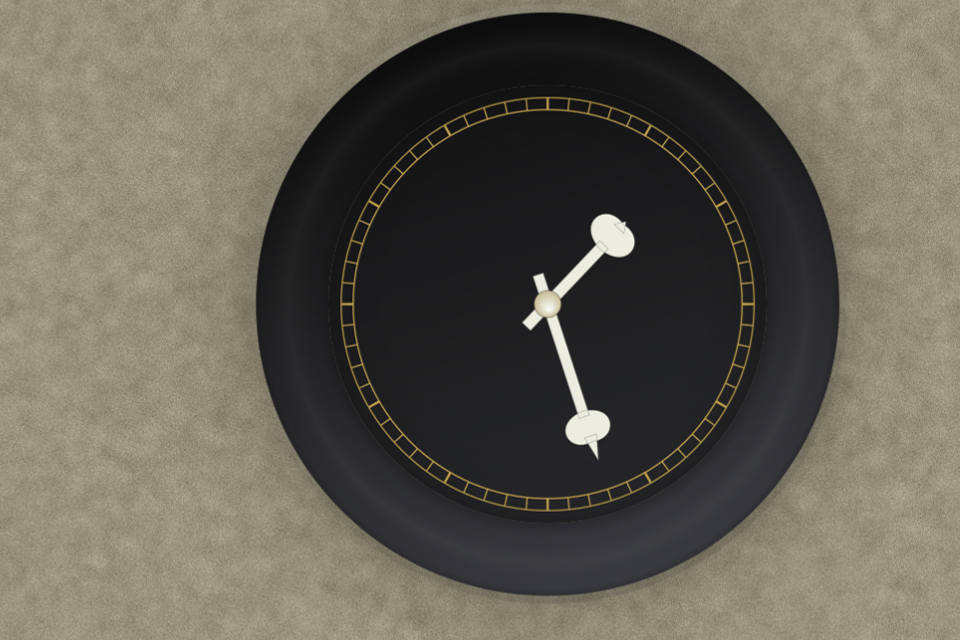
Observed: 1:27
